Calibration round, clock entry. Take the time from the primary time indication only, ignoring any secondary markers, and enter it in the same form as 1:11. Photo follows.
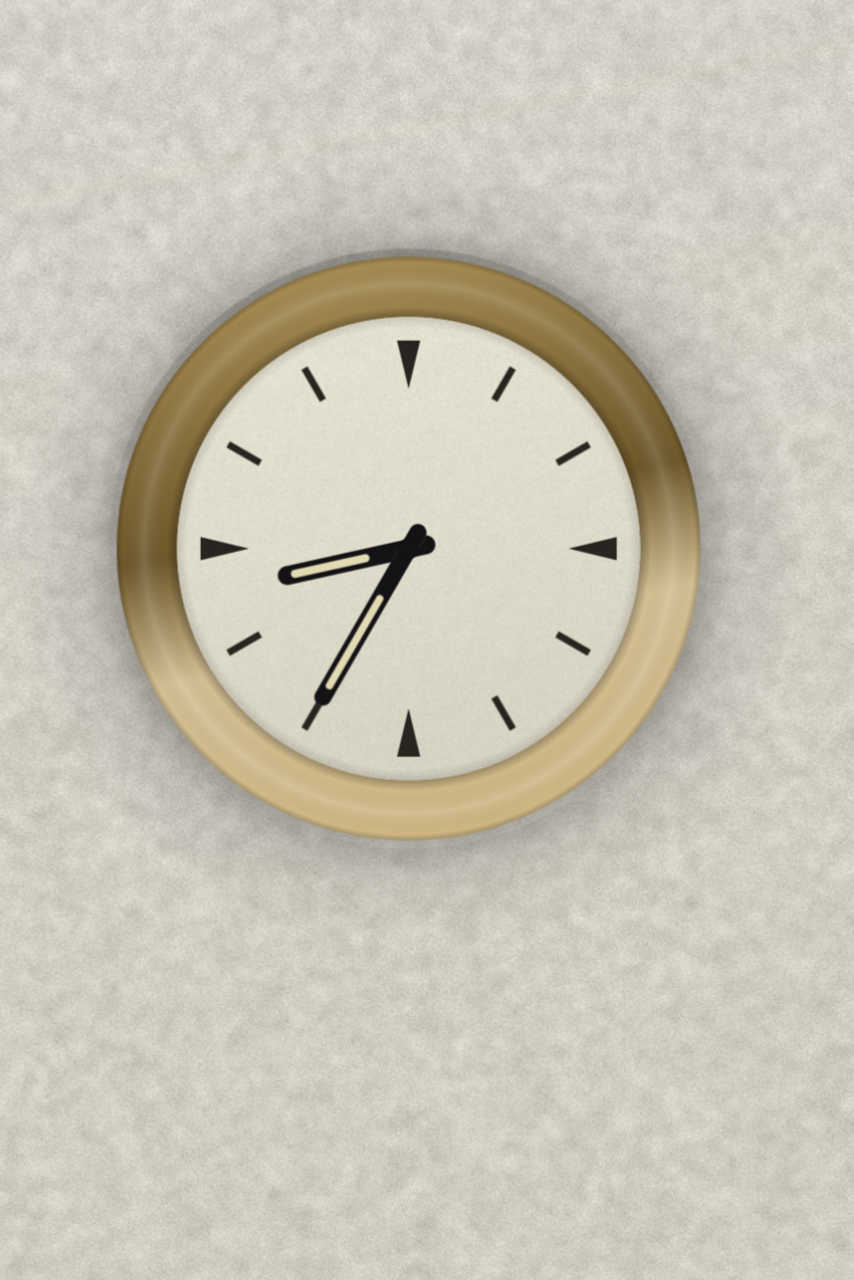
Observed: 8:35
